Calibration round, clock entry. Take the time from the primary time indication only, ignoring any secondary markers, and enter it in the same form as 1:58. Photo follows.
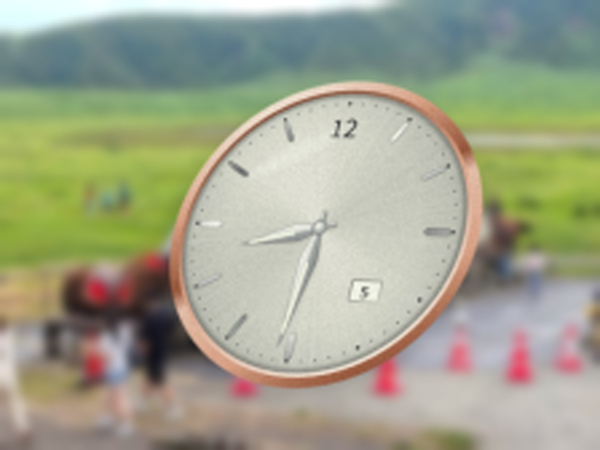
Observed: 8:31
